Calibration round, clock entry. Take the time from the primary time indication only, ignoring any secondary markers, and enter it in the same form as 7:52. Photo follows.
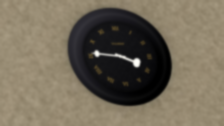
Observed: 3:46
